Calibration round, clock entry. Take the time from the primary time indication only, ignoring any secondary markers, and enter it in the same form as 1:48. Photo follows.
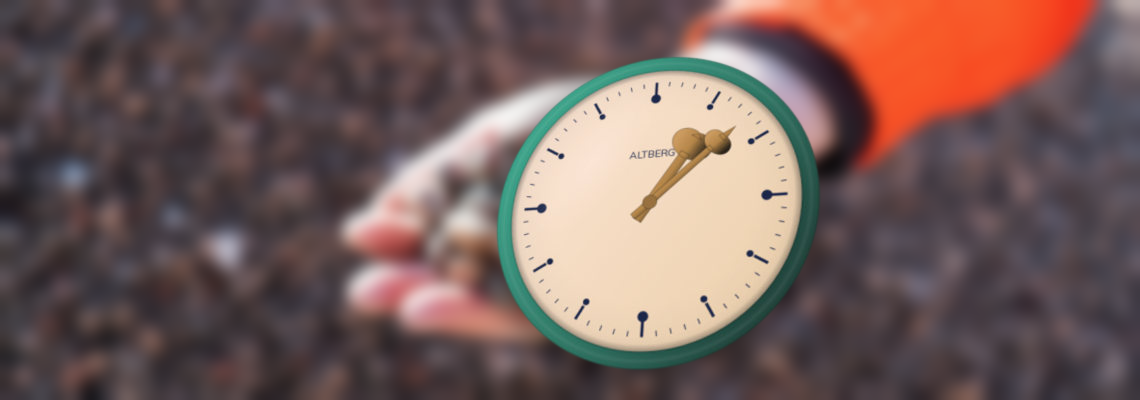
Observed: 1:08
